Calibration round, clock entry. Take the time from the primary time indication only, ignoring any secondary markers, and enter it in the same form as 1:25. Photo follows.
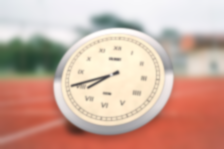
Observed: 7:41
